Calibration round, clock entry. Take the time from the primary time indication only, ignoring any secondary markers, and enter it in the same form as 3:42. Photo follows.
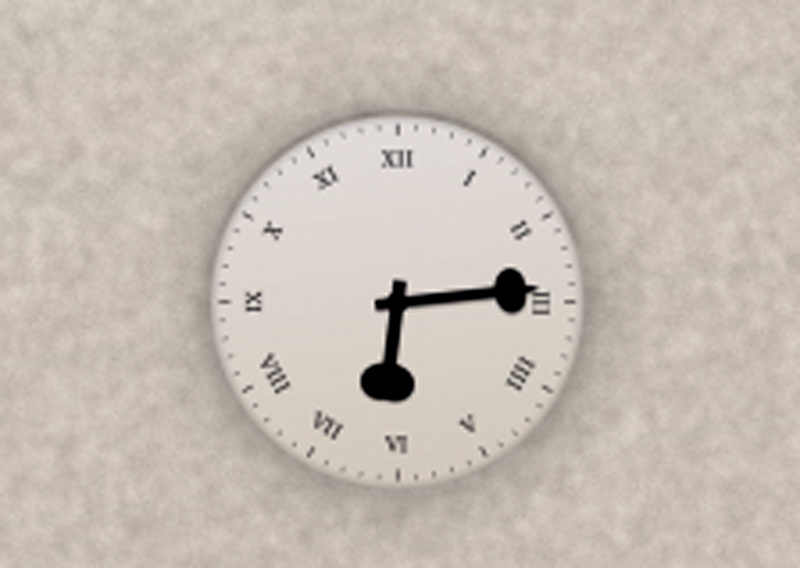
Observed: 6:14
